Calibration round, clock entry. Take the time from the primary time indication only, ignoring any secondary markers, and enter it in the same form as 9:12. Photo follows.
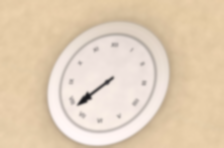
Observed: 7:38
